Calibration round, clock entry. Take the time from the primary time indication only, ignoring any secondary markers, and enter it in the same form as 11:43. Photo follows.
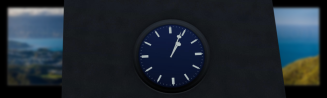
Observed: 1:04
